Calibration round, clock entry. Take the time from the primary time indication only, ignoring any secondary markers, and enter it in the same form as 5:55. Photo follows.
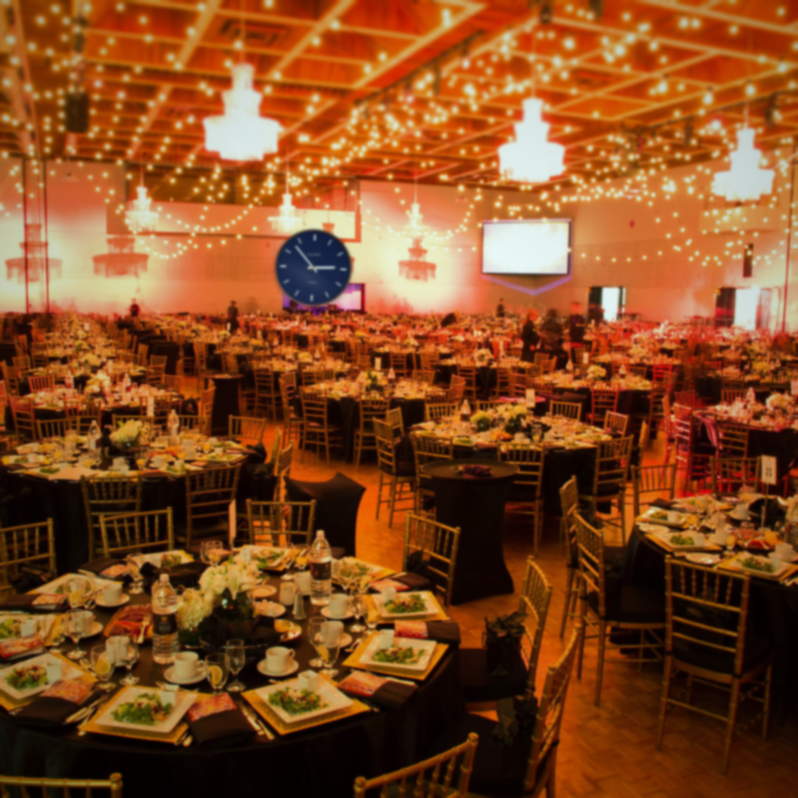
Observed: 2:53
